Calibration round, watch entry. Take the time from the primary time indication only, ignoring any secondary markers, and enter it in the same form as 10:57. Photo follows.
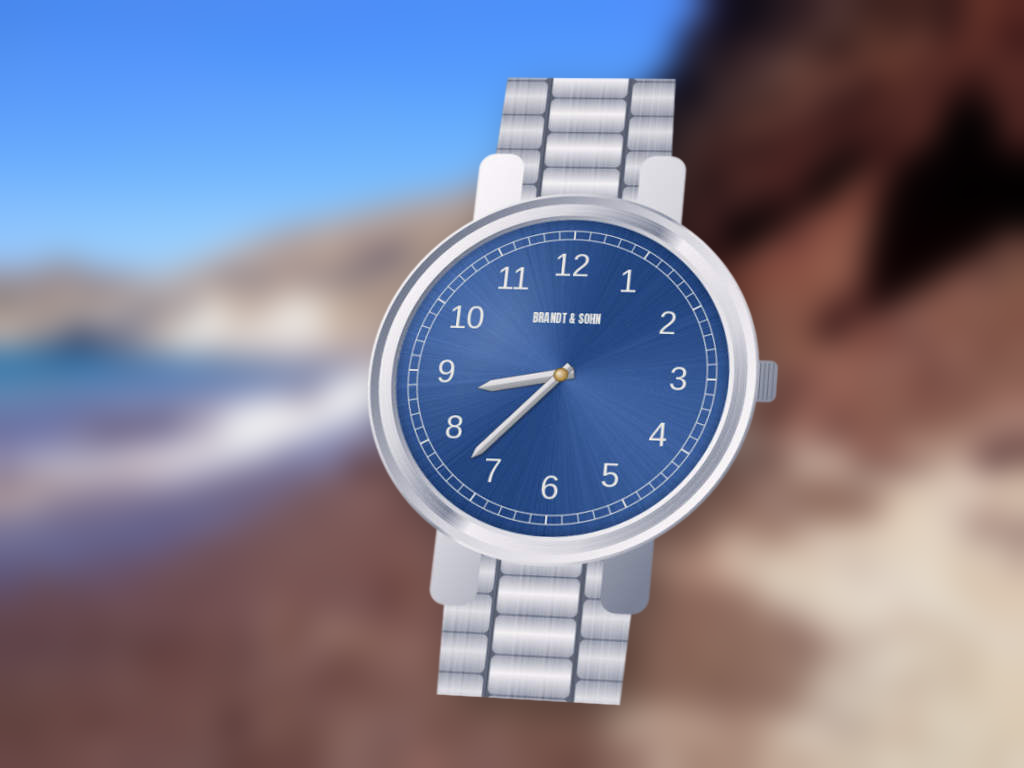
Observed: 8:37
